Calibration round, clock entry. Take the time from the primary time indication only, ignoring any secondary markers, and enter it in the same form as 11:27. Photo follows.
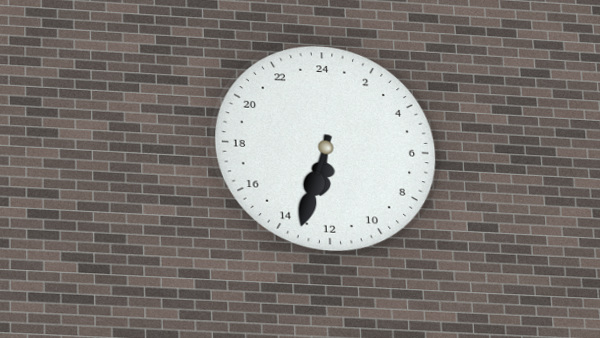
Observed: 12:33
